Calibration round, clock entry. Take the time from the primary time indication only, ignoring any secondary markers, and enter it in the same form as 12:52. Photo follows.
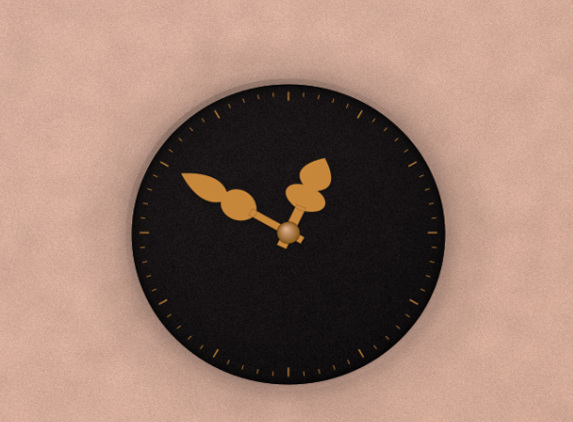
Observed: 12:50
